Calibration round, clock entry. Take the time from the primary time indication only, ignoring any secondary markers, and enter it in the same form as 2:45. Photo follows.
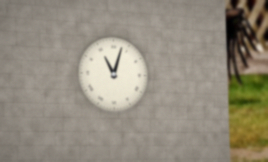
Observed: 11:03
